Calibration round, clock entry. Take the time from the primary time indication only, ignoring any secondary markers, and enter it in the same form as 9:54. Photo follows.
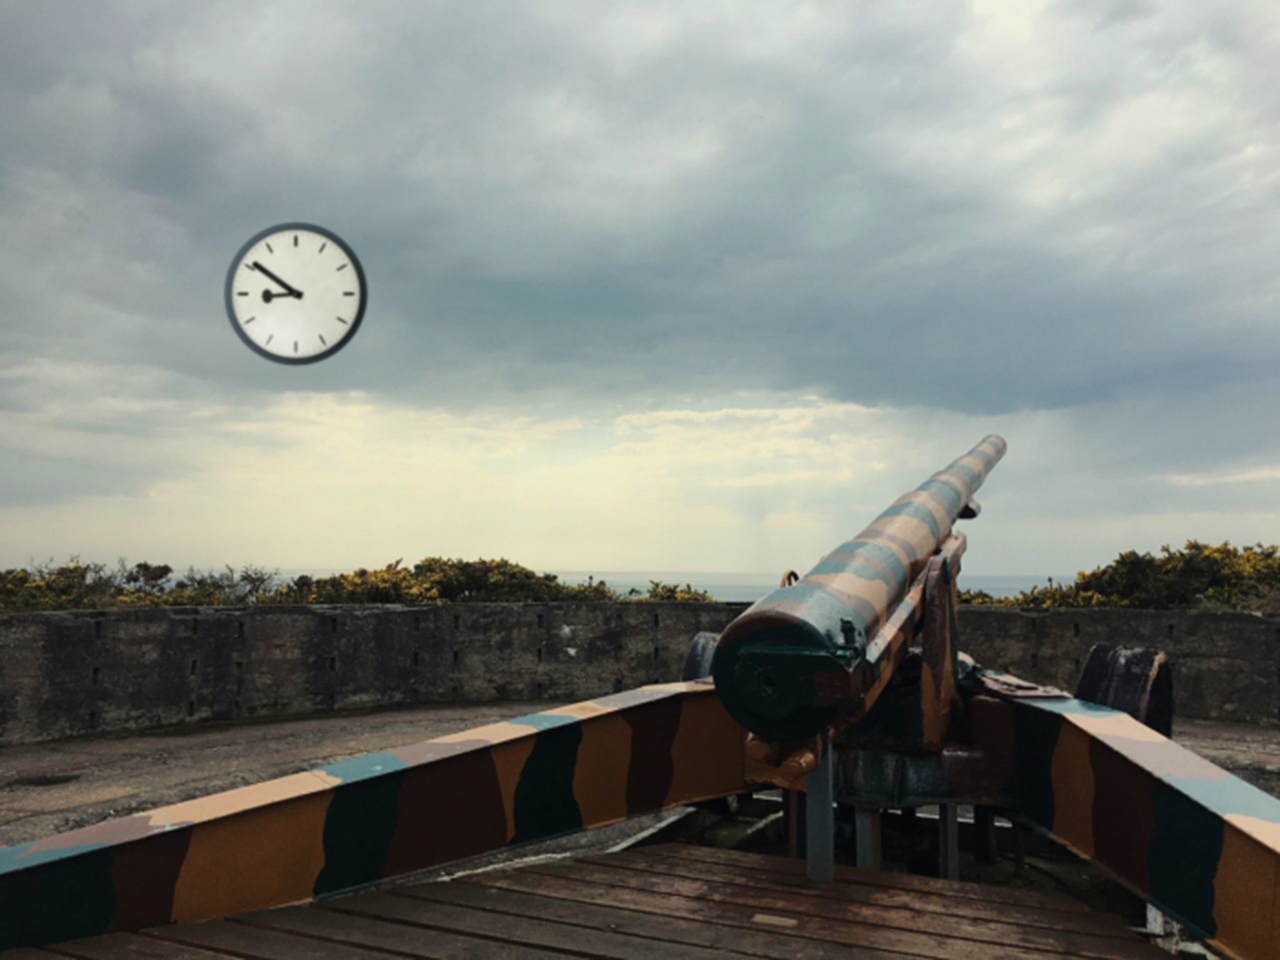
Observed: 8:51
